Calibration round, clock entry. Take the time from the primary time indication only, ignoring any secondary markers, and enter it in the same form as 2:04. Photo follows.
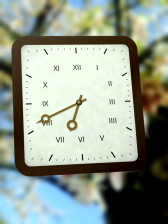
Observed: 6:41
